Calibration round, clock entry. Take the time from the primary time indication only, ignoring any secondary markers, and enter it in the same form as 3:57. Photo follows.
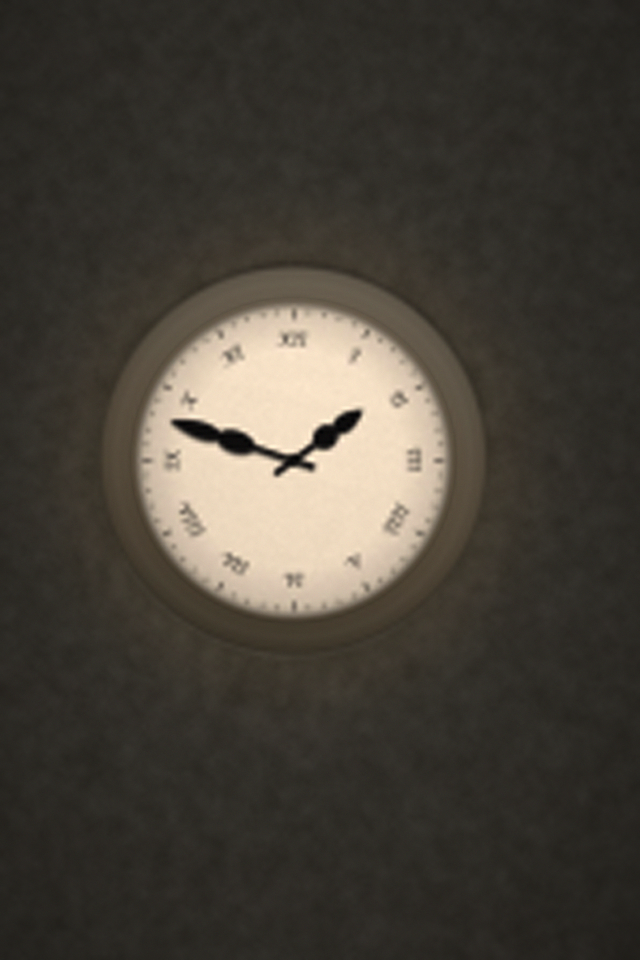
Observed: 1:48
